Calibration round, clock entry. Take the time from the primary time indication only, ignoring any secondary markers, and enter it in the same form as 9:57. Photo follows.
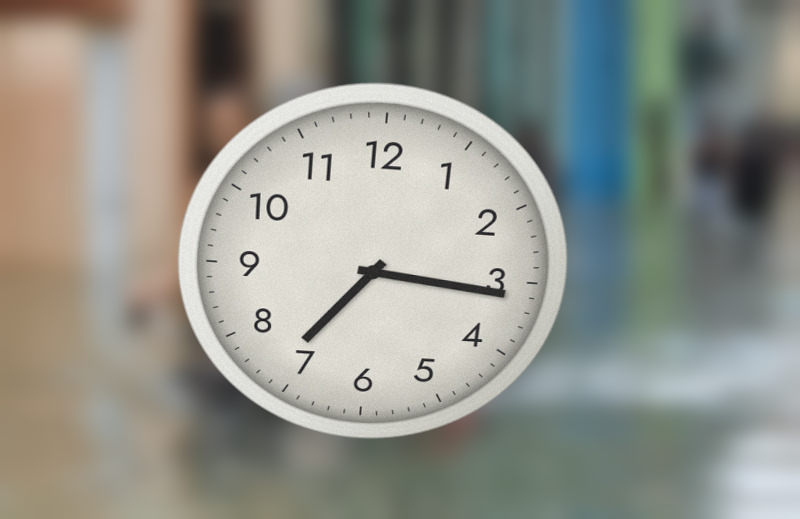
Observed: 7:16
